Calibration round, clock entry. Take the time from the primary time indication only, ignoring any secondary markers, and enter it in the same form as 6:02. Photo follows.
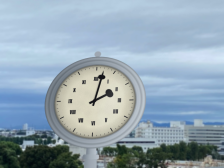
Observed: 2:02
